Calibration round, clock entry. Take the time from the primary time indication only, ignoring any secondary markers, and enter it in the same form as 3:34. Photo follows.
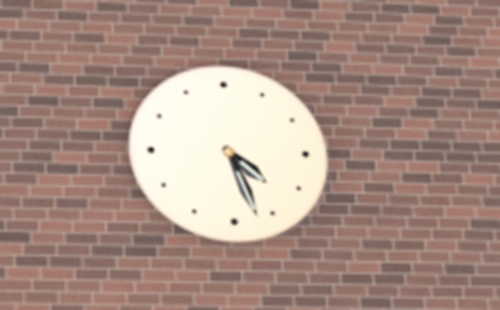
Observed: 4:27
